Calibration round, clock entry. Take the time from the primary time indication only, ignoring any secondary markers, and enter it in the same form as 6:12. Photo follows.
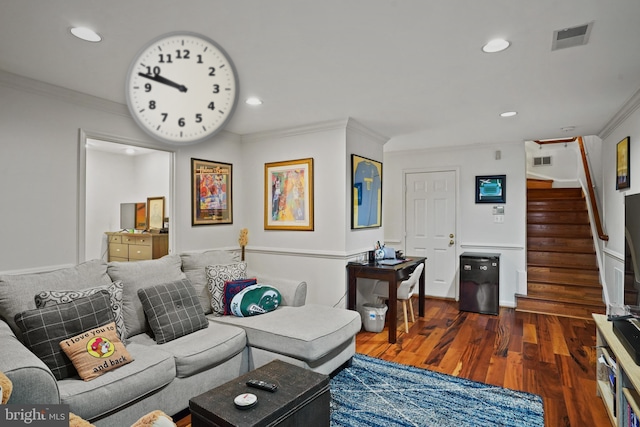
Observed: 9:48
